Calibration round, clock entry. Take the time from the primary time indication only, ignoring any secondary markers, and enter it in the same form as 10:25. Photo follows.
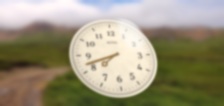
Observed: 7:42
